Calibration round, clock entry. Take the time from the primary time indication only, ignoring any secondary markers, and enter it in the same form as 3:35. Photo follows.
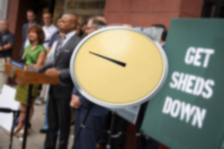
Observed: 9:49
